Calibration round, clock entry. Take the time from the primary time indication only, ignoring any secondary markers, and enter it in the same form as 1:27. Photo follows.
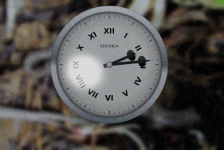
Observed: 2:14
